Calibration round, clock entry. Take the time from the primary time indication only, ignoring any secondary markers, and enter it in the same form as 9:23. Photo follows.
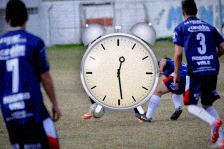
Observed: 12:29
